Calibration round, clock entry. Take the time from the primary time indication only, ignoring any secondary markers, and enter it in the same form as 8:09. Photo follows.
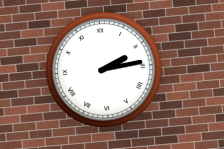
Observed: 2:14
